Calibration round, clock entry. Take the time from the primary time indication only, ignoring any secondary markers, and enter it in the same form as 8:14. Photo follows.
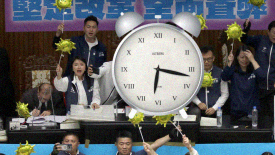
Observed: 6:17
